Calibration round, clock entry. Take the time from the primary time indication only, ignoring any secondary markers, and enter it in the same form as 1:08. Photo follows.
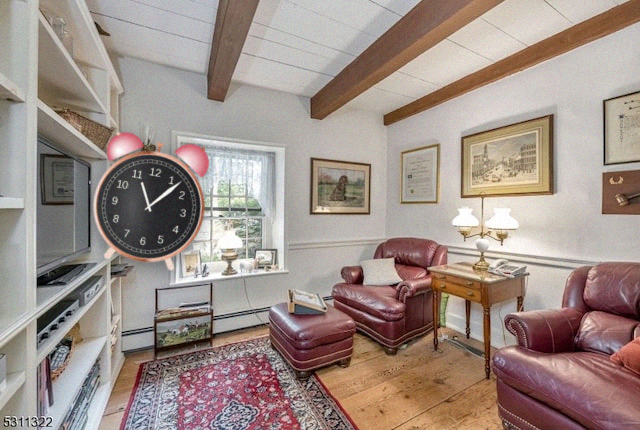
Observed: 11:07
